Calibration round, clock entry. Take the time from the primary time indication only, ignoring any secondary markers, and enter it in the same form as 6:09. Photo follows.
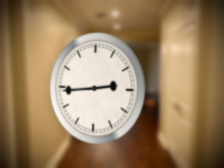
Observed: 2:44
